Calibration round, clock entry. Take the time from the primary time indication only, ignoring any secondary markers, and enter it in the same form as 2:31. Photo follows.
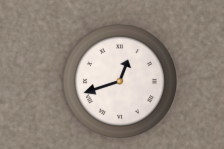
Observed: 12:42
